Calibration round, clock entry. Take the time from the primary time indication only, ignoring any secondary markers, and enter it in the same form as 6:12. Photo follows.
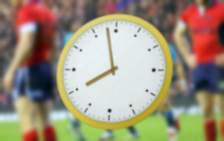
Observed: 7:58
